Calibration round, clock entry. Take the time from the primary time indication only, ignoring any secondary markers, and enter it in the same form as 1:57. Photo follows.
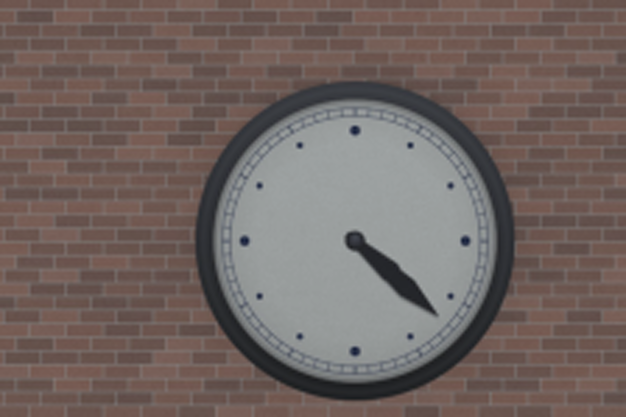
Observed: 4:22
